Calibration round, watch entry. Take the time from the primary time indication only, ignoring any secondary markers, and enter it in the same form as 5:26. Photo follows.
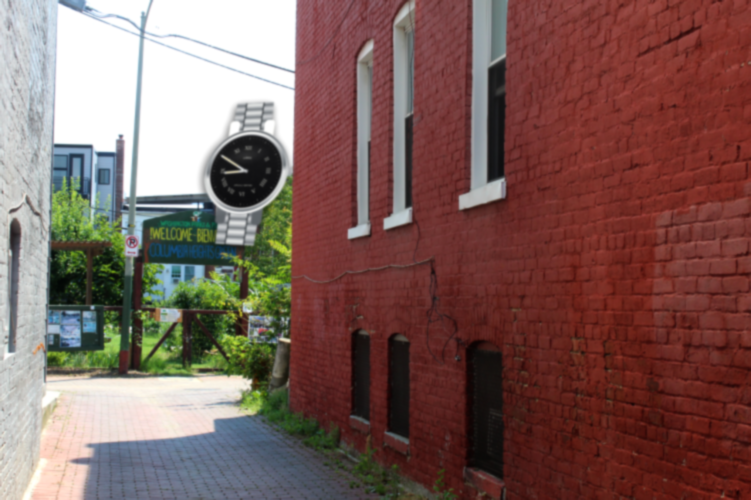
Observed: 8:50
